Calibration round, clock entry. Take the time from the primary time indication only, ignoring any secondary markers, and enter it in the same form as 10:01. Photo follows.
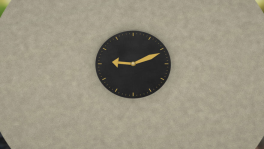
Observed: 9:11
